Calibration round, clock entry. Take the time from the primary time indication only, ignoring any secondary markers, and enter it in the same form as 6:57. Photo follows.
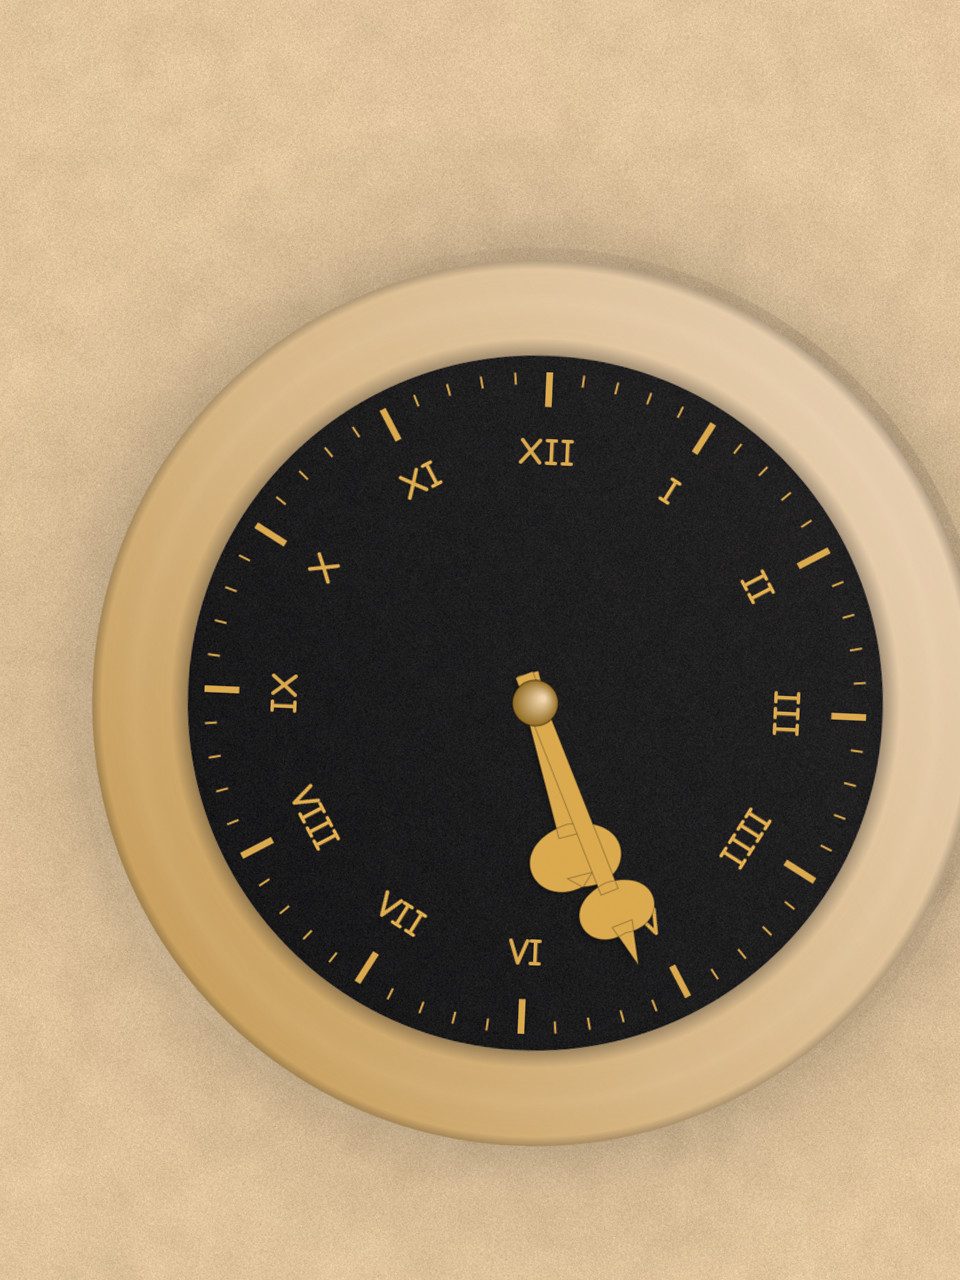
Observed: 5:26
